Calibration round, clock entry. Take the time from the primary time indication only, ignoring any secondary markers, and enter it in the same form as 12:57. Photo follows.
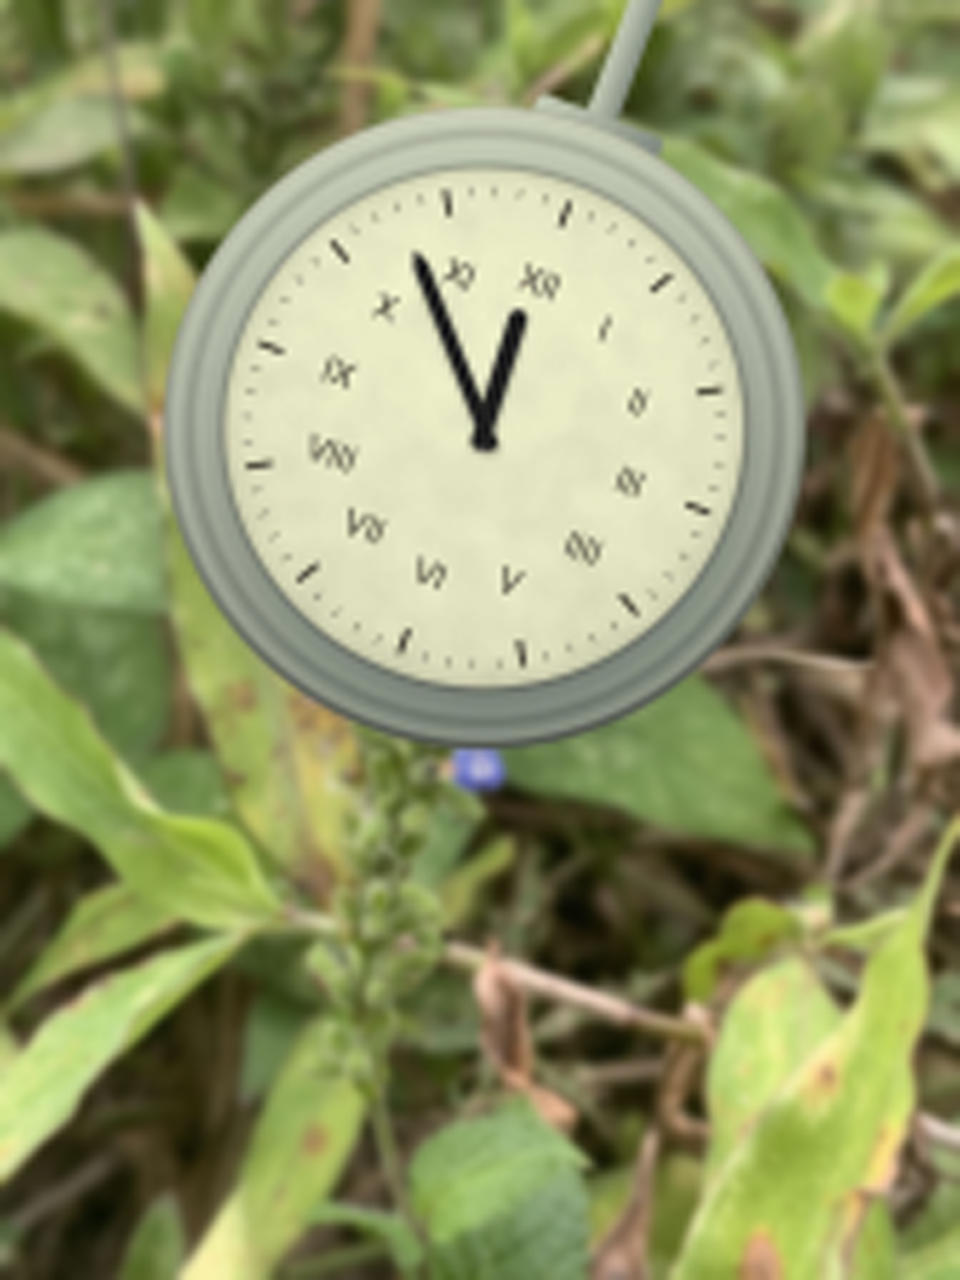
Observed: 11:53
